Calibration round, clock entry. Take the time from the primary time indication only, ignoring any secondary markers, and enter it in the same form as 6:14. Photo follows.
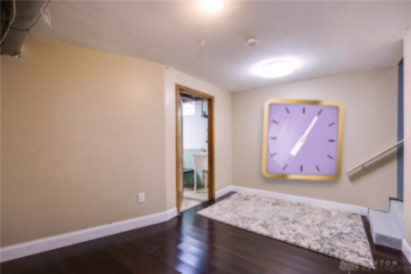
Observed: 7:05
